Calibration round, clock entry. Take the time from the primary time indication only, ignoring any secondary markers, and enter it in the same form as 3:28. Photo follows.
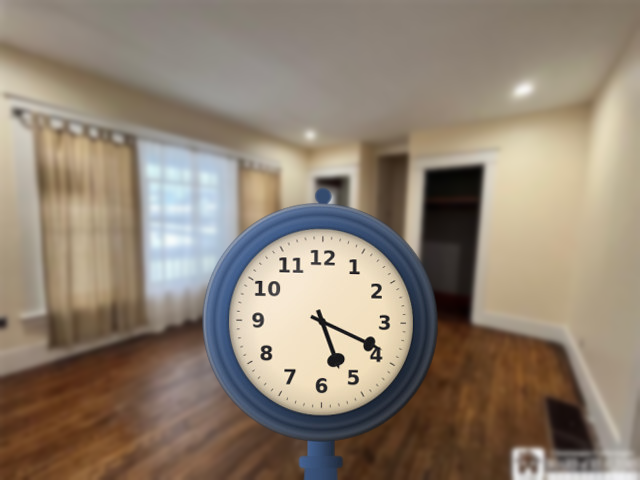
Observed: 5:19
